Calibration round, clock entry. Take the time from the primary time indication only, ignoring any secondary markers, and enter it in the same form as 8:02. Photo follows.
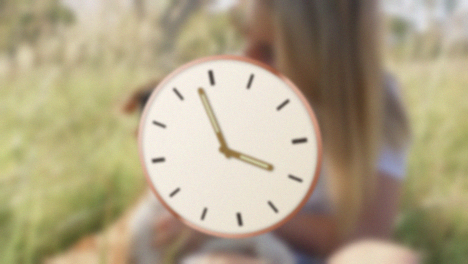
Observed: 3:58
